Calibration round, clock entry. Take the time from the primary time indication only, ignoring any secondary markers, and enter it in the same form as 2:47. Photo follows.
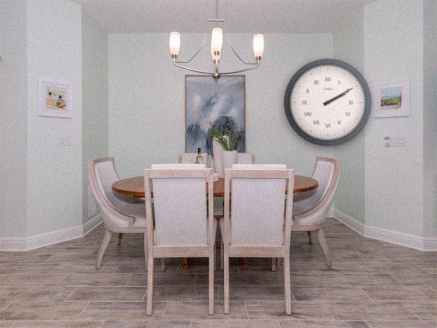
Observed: 2:10
